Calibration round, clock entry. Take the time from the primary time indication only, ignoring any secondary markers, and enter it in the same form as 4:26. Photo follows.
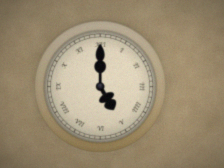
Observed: 5:00
